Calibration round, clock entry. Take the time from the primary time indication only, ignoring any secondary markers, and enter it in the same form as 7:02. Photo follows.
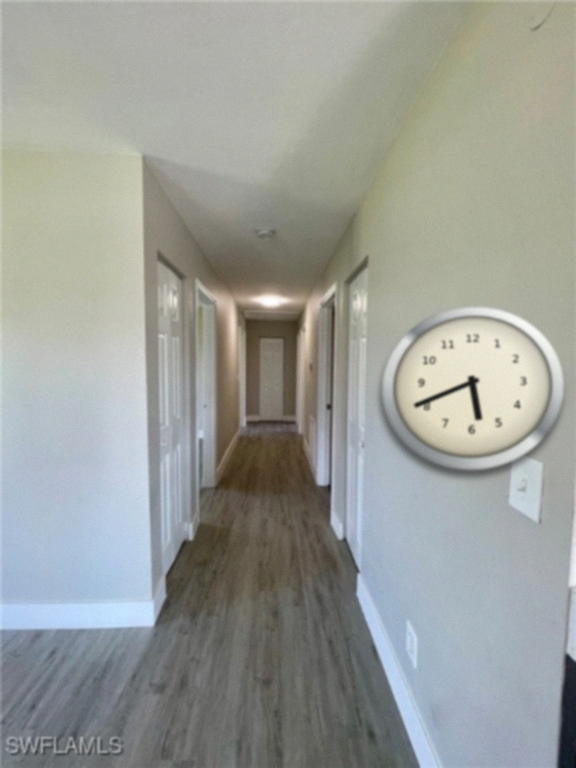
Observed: 5:41
